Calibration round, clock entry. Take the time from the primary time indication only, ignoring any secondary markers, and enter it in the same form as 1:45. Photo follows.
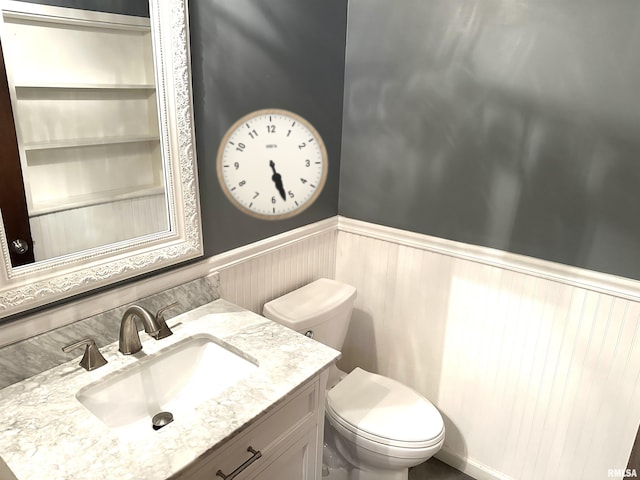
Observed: 5:27
